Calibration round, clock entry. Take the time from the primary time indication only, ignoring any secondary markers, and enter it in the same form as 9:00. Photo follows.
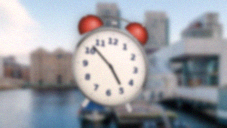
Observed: 4:52
